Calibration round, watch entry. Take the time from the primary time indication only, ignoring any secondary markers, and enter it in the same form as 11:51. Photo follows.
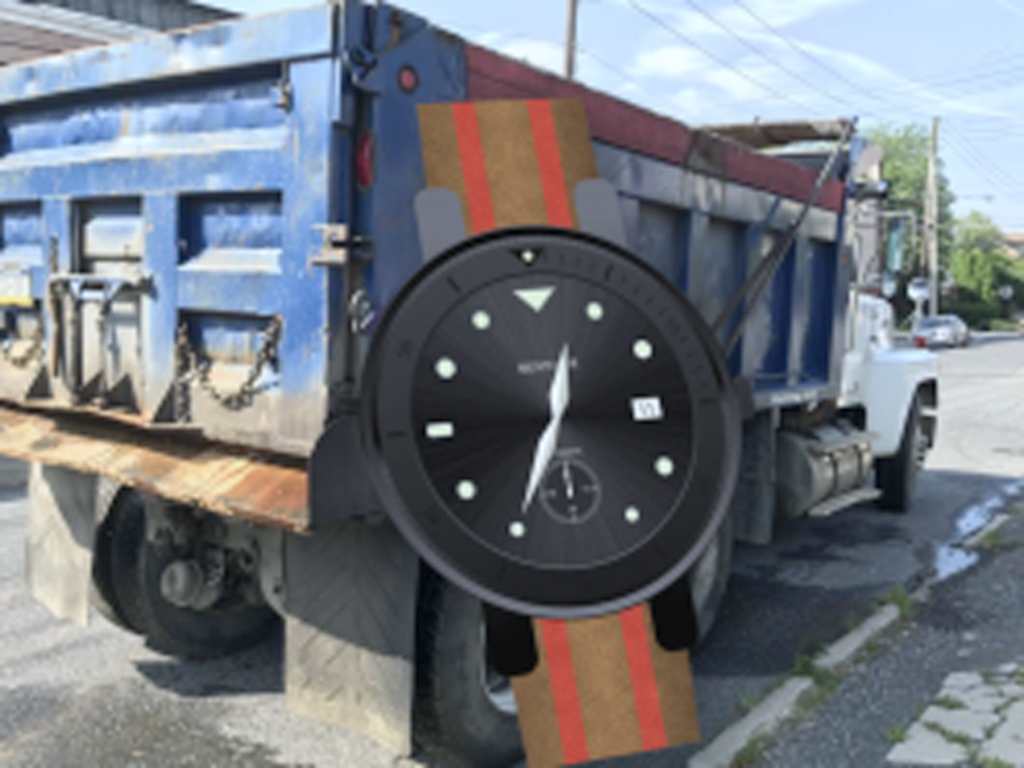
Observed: 12:35
